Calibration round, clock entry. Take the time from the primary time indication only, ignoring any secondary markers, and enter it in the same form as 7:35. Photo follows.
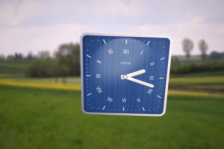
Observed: 2:18
